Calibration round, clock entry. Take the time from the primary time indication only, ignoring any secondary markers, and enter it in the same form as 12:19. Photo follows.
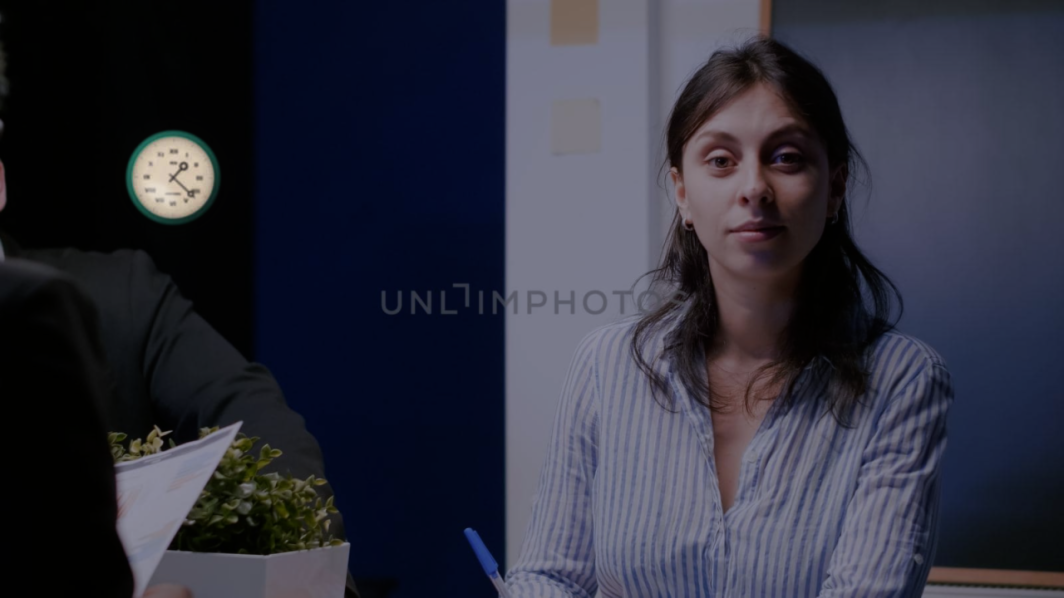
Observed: 1:22
